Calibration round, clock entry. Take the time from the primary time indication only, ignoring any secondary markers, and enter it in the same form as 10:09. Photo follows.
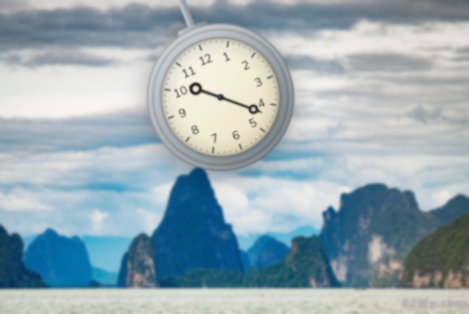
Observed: 10:22
